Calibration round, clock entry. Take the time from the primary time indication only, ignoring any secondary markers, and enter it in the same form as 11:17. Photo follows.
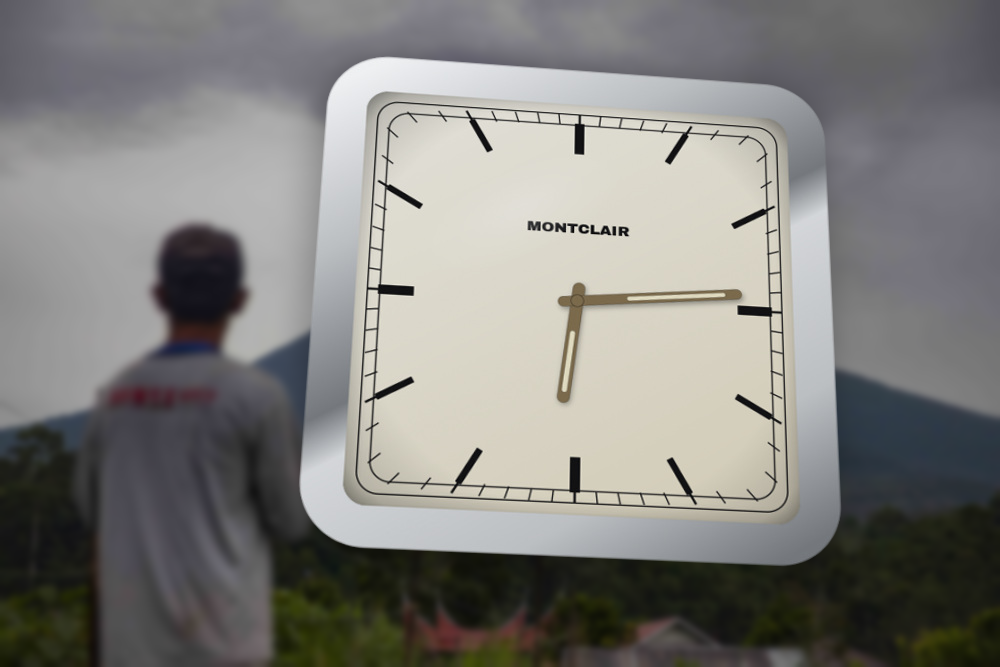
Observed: 6:14
